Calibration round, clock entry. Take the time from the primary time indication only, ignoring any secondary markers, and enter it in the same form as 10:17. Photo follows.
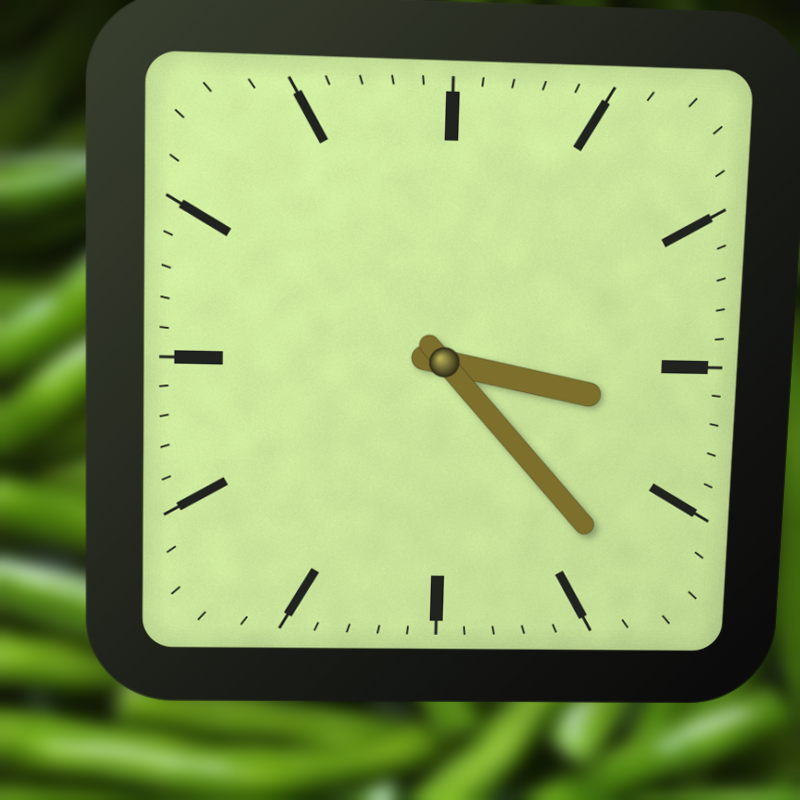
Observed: 3:23
